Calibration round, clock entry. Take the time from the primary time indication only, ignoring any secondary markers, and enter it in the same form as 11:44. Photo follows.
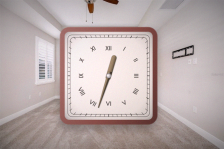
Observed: 12:33
